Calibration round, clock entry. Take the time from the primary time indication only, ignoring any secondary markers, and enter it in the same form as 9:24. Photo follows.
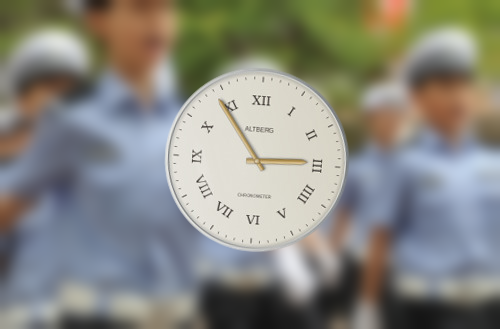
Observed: 2:54
